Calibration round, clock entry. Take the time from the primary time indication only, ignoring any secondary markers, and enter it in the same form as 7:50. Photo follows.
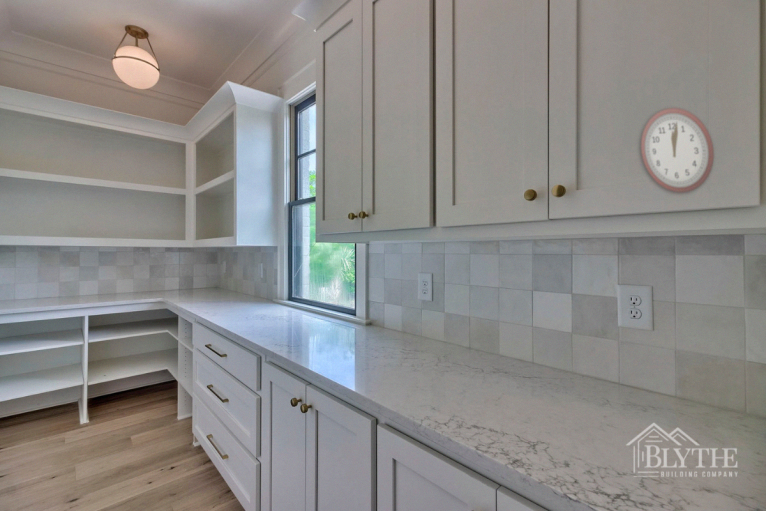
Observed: 12:02
